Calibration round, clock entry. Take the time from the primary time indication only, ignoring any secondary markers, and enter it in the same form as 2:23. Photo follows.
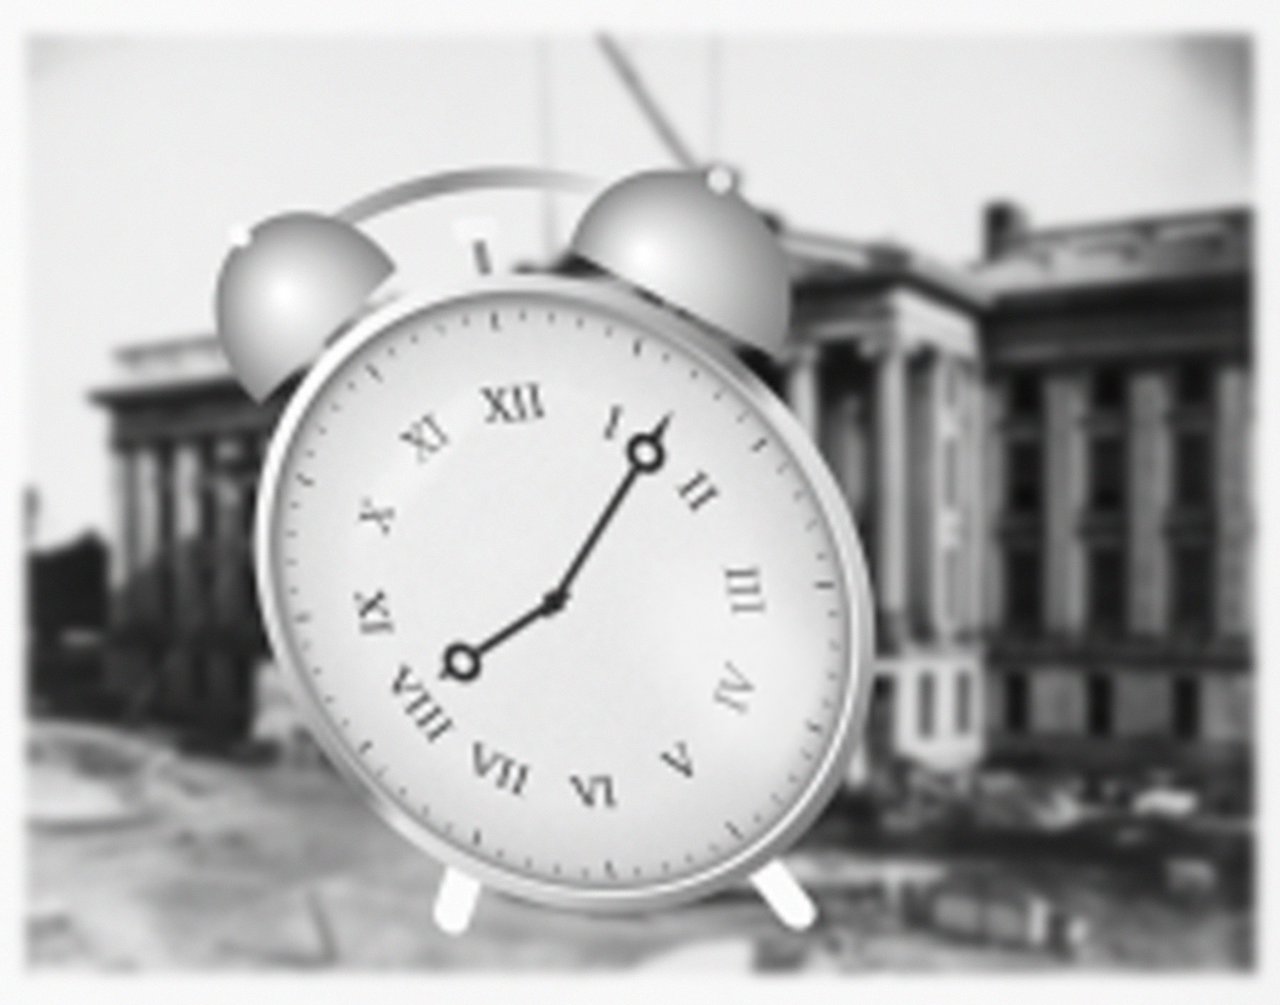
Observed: 8:07
